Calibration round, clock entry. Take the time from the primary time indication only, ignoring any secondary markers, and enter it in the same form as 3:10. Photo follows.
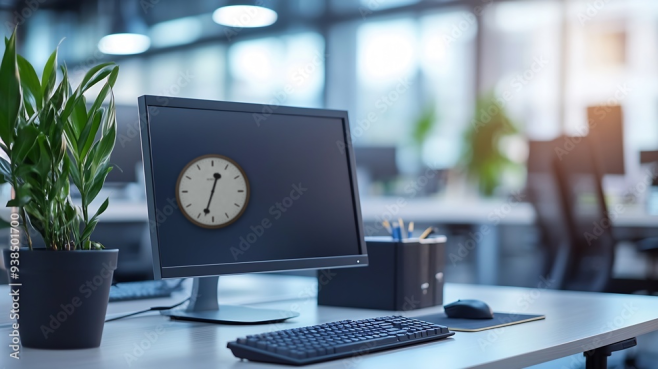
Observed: 12:33
